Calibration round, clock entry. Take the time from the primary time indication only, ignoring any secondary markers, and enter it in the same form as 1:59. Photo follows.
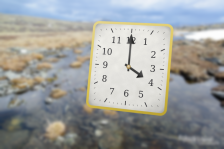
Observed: 4:00
